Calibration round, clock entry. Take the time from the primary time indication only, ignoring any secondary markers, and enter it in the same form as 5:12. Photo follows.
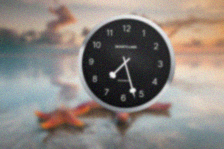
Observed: 7:27
